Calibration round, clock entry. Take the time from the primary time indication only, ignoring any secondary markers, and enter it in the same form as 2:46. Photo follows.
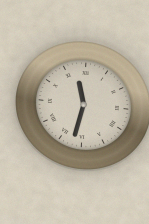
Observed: 11:32
